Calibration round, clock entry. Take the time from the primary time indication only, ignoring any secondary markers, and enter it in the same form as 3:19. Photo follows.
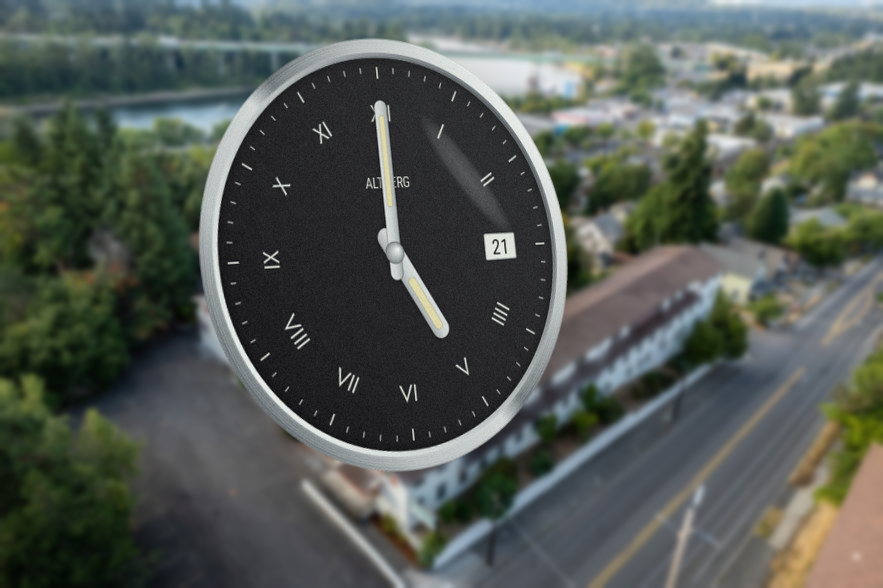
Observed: 5:00
